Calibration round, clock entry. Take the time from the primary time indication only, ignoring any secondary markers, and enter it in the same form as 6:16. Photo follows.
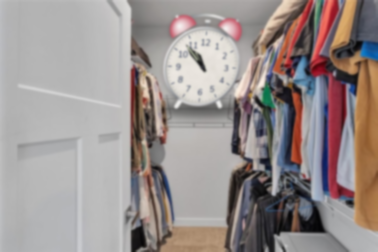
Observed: 10:53
